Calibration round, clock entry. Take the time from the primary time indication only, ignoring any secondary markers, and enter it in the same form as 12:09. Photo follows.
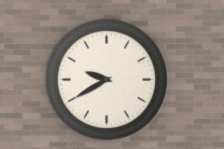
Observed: 9:40
